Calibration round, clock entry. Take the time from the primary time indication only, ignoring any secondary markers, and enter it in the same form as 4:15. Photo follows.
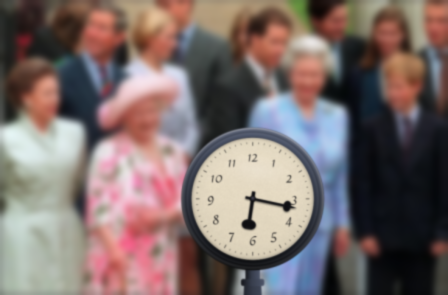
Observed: 6:17
